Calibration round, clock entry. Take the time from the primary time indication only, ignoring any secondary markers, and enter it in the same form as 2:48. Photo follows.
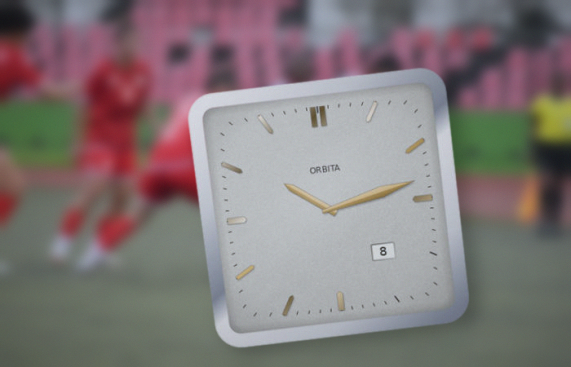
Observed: 10:13
